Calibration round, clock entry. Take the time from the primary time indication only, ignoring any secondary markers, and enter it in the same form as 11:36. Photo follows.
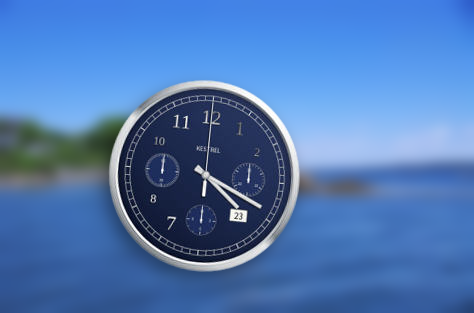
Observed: 4:19
